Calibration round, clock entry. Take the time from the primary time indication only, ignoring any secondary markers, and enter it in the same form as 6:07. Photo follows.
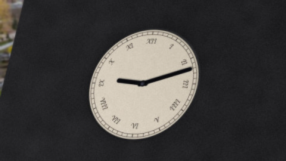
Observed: 9:12
